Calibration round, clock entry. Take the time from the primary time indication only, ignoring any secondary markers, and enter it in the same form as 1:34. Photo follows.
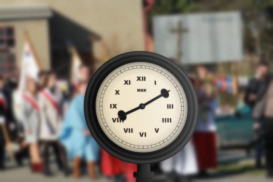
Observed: 8:10
